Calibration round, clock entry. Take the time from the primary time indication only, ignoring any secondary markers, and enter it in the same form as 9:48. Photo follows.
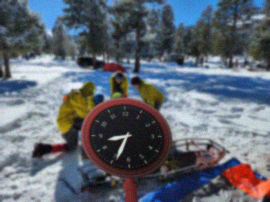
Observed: 8:34
